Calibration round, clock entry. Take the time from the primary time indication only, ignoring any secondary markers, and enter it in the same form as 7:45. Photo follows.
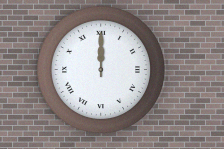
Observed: 12:00
